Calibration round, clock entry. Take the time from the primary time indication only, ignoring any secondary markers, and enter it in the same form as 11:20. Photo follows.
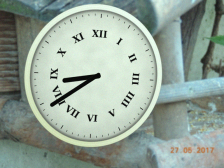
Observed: 8:39
